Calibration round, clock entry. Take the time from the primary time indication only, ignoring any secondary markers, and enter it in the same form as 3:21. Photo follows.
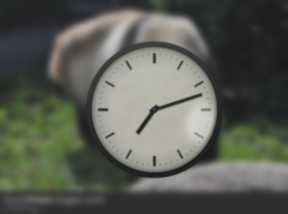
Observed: 7:12
